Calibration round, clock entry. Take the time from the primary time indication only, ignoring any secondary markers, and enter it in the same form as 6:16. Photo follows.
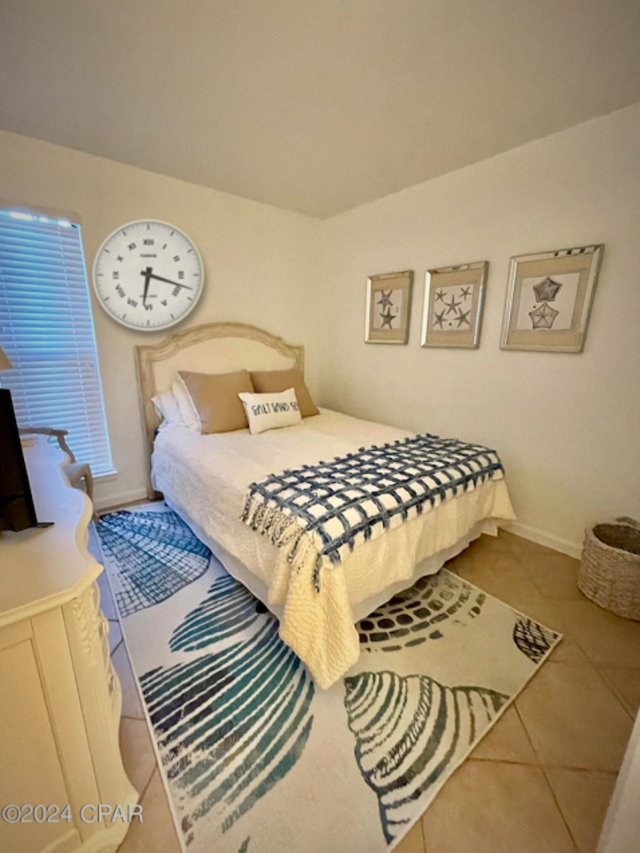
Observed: 6:18
